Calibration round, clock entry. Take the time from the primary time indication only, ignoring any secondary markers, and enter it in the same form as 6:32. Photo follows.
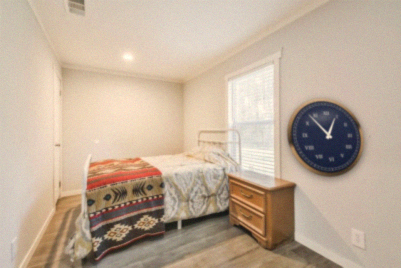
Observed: 12:53
